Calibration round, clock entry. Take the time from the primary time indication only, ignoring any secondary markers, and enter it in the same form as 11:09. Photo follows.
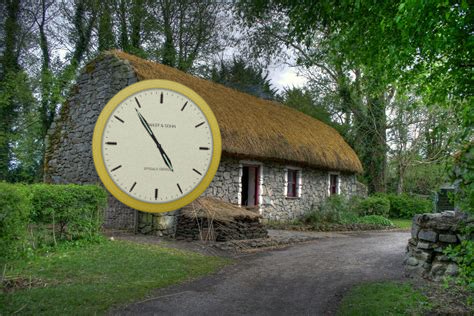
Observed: 4:54
